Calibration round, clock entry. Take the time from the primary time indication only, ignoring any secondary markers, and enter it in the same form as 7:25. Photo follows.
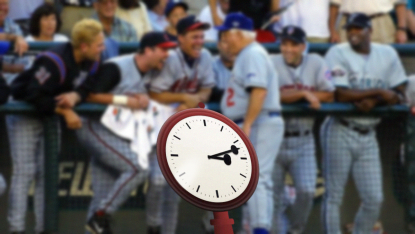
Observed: 3:12
